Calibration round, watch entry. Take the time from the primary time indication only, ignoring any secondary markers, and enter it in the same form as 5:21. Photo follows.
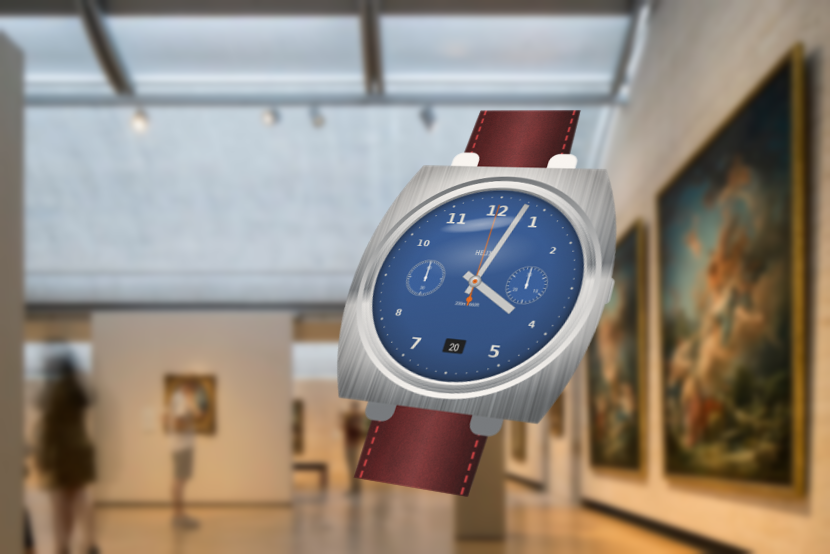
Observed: 4:03
